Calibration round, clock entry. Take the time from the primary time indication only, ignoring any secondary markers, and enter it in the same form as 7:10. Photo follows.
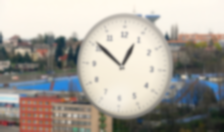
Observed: 12:51
